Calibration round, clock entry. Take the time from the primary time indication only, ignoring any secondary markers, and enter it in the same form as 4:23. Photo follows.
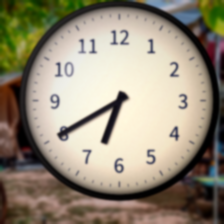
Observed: 6:40
